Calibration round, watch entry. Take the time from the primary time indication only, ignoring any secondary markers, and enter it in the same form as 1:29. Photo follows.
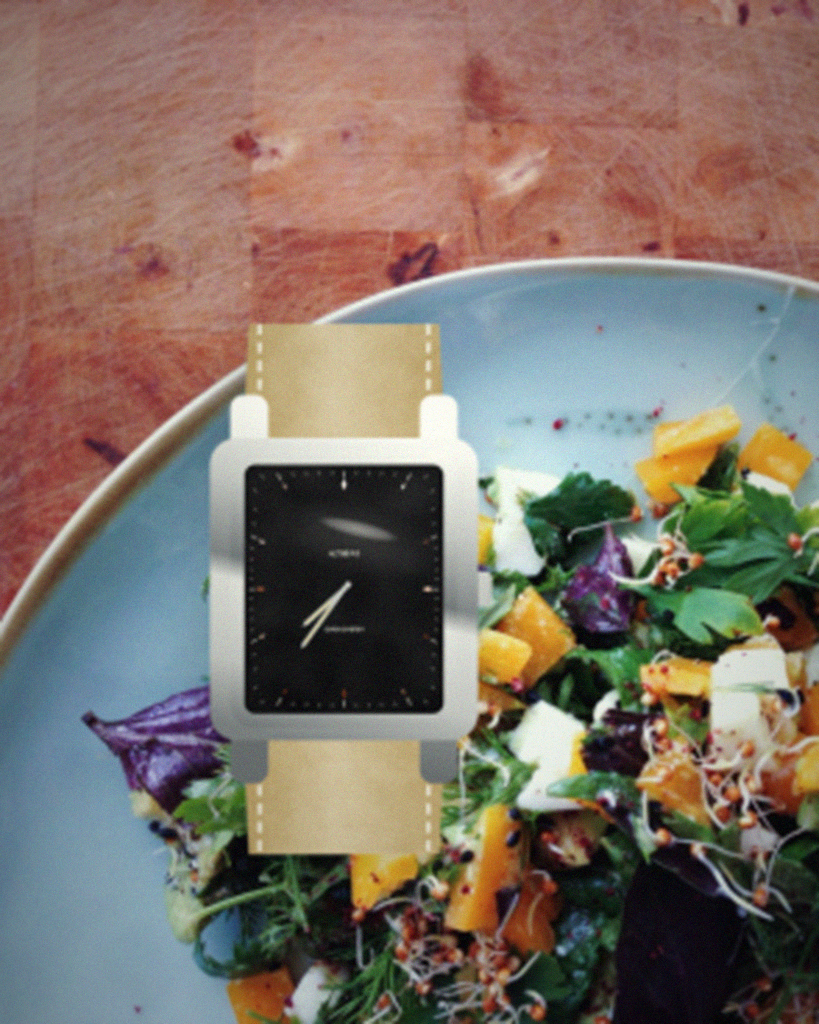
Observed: 7:36
